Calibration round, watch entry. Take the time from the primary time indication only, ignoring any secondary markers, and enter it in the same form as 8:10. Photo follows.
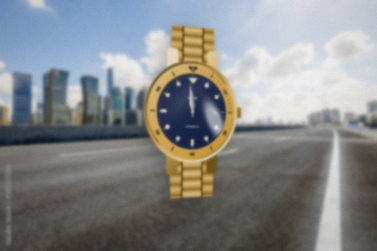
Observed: 11:59
